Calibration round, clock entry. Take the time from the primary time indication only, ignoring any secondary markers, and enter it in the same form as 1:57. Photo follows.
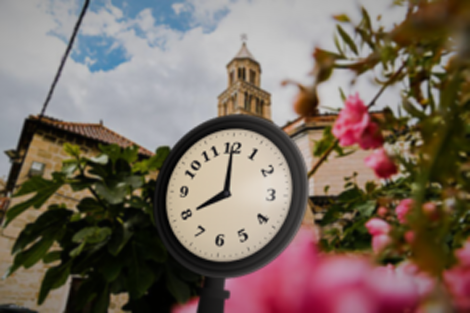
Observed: 8:00
